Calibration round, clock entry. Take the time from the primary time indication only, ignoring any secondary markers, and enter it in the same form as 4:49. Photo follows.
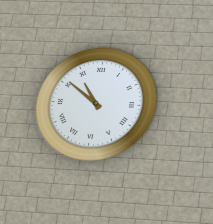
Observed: 10:51
